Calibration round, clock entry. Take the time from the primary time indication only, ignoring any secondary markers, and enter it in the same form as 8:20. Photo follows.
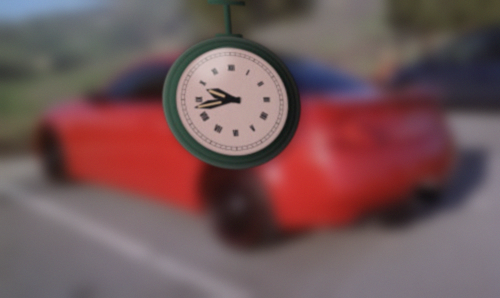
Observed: 9:43
